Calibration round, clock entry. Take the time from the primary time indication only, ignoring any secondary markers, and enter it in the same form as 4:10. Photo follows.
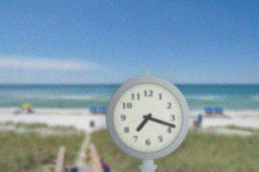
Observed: 7:18
